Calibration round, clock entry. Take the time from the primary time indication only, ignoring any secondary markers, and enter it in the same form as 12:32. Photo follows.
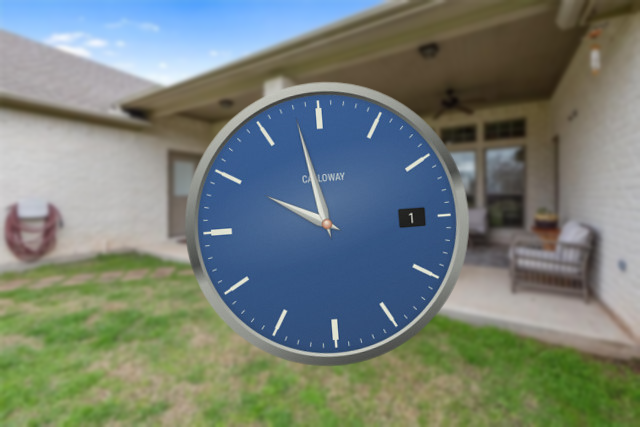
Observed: 9:58
